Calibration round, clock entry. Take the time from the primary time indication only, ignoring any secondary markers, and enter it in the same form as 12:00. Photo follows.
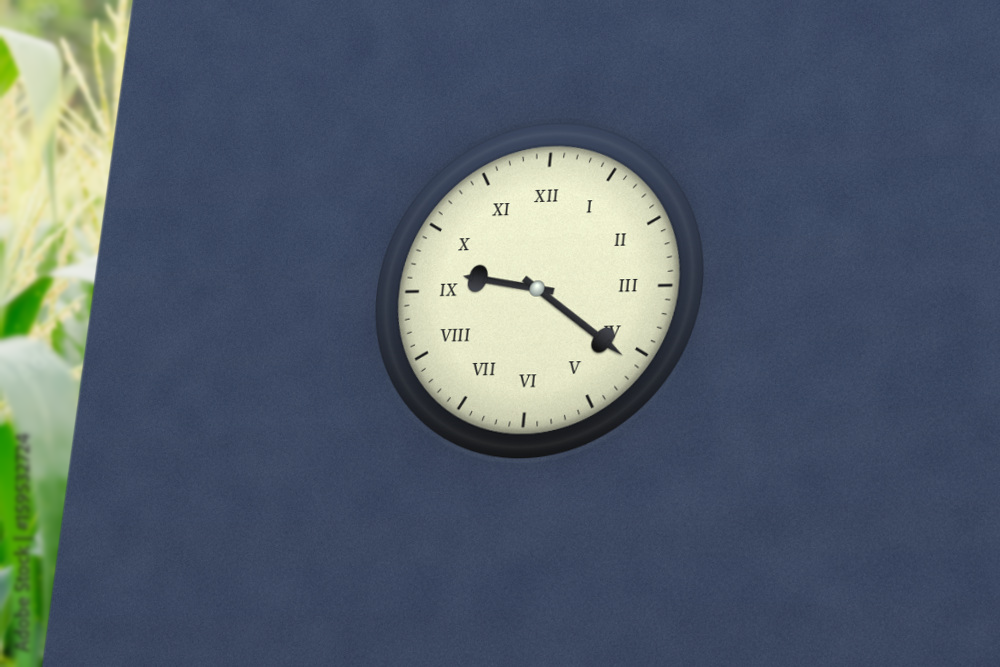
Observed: 9:21
